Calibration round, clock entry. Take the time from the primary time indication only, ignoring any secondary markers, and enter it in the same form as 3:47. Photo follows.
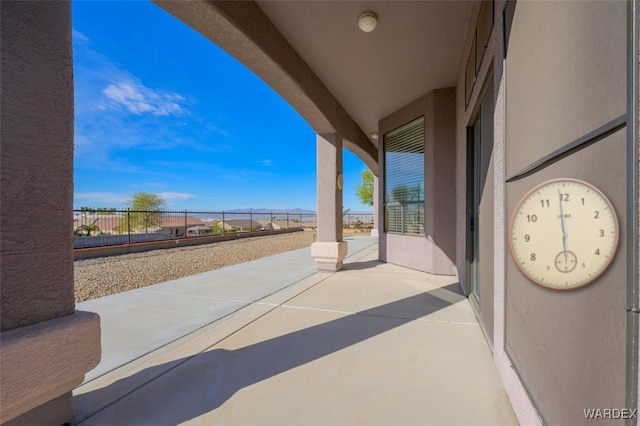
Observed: 5:59
